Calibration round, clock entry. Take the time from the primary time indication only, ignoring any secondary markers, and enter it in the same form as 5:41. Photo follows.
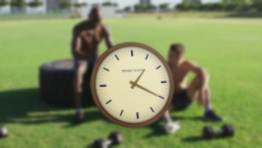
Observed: 1:20
